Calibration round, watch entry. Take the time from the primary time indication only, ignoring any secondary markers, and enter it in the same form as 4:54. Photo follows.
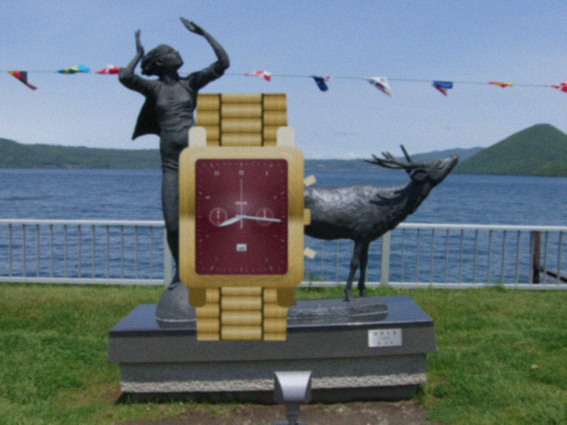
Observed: 8:16
